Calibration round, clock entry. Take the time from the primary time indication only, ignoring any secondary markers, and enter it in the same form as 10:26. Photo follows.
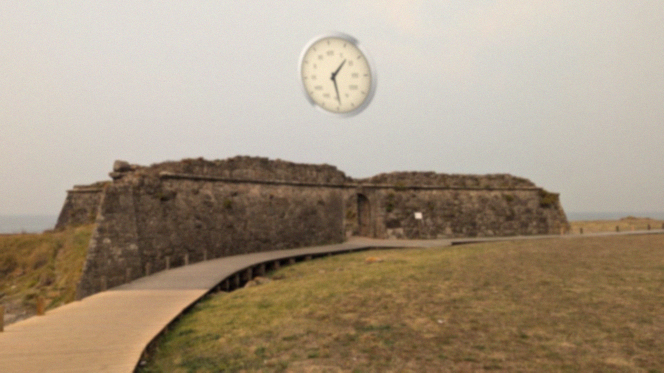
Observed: 1:29
